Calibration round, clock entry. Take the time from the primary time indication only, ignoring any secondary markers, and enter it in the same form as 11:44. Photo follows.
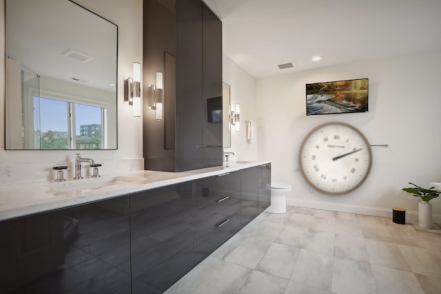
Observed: 2:11
